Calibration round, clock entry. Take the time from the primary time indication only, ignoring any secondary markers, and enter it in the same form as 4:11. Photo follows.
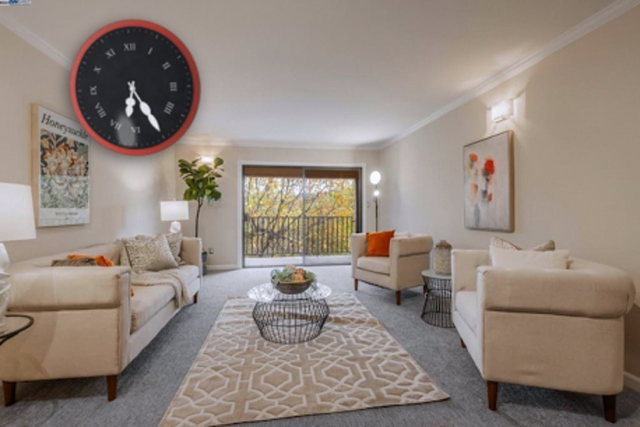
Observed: 6:25
